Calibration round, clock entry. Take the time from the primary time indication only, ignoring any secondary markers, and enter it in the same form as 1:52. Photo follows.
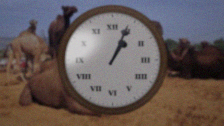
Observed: 1:04
